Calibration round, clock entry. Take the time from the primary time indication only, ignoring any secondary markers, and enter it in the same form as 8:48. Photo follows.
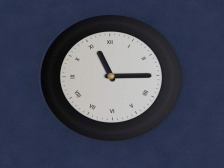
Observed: 11:15
